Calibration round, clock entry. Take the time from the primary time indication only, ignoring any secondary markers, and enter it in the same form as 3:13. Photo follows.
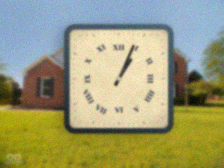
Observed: 1:04
